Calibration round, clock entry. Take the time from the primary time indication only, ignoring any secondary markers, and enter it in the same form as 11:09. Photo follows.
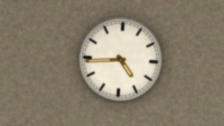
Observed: 4:44
